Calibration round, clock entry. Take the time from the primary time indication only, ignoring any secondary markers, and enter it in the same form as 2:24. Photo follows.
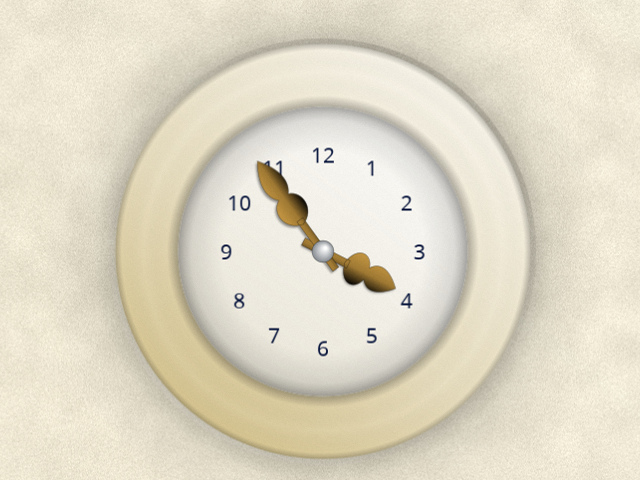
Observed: 3:54
